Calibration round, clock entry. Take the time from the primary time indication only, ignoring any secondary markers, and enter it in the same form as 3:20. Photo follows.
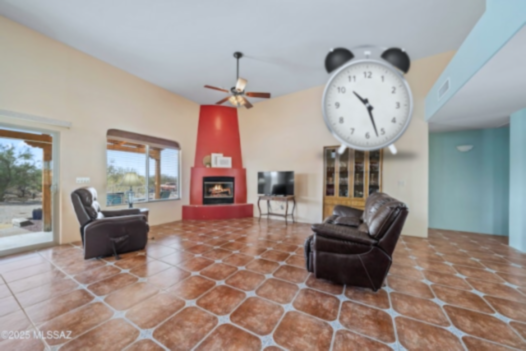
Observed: 10:27
